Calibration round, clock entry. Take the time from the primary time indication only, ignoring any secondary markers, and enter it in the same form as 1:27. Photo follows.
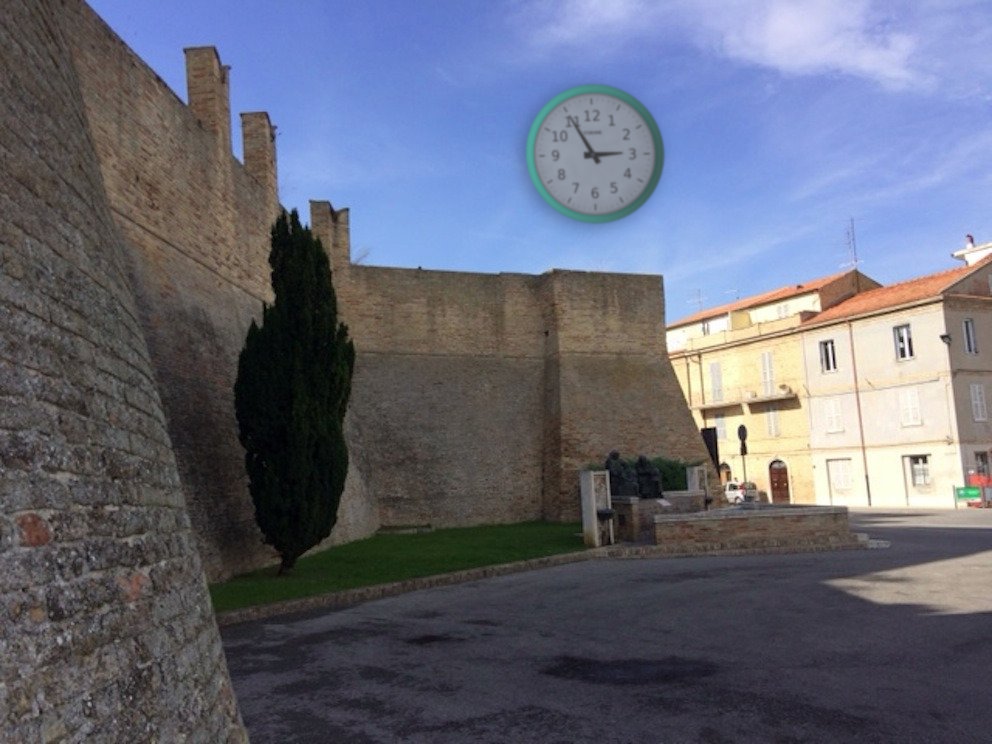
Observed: 2:55
